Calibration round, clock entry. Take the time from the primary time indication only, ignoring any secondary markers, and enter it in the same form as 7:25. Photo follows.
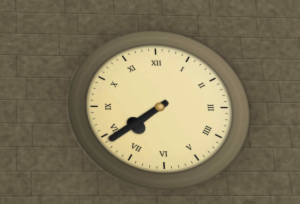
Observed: 7:39
